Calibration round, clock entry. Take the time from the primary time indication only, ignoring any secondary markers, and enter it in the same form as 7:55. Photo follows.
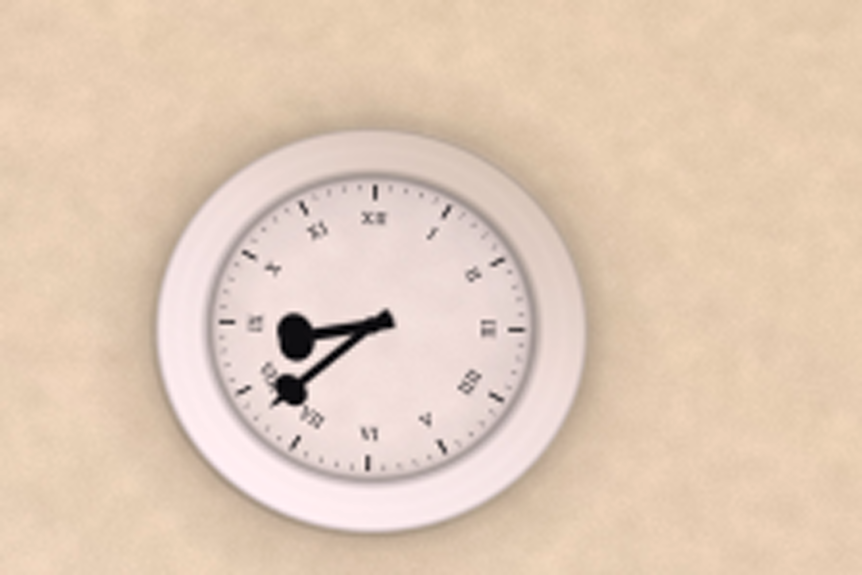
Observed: 8:38
